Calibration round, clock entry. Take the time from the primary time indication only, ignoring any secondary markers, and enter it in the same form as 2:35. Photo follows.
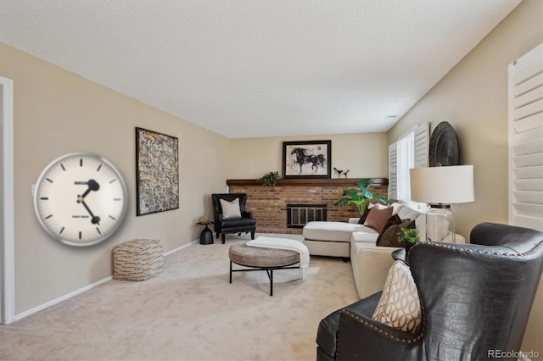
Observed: 1:24
